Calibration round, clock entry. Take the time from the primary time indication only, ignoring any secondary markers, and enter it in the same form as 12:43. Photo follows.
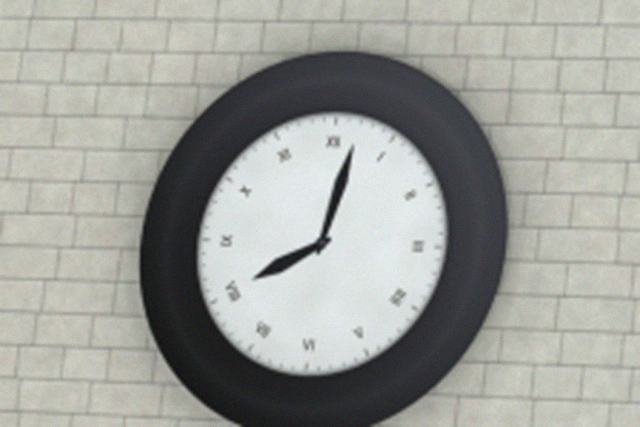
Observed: 8:02
